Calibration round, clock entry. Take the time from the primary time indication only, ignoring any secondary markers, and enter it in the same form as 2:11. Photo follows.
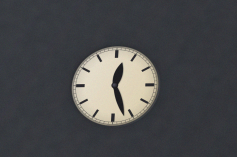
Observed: 12:27
